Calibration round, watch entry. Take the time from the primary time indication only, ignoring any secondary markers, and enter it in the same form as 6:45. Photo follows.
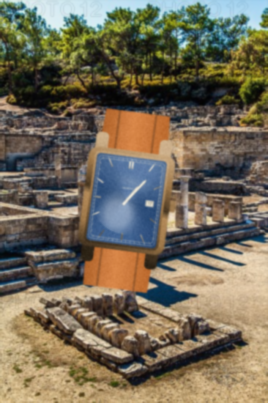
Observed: 1:06
